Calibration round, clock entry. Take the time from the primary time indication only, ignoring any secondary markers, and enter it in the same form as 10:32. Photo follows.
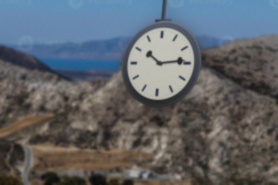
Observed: 10:14
